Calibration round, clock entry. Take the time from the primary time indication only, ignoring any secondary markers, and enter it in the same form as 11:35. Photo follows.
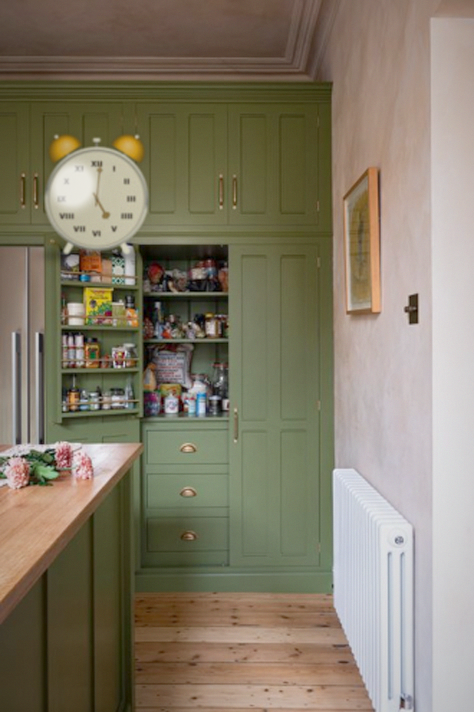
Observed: 5:01
